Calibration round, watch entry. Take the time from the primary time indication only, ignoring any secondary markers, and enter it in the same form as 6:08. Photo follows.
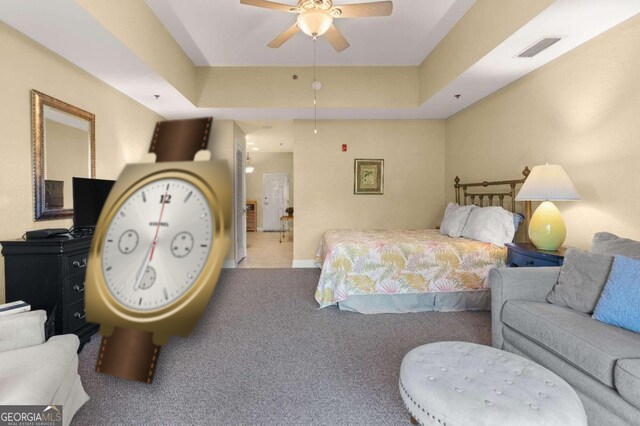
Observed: 6:32
